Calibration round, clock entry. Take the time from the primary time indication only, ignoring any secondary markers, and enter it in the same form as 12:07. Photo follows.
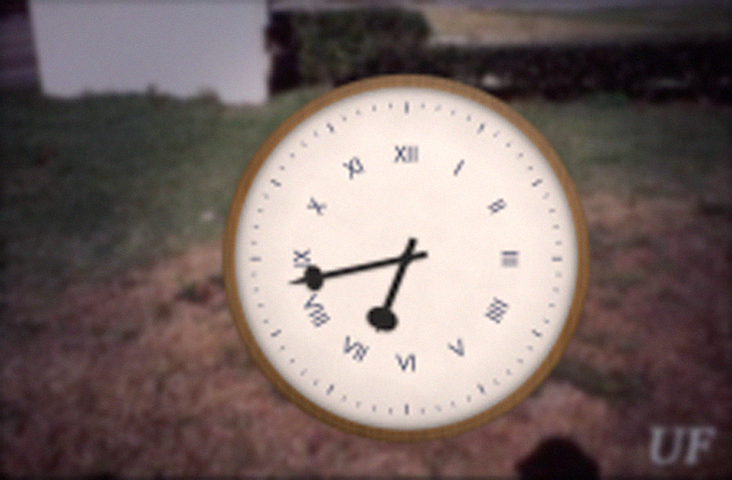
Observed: 6:43
